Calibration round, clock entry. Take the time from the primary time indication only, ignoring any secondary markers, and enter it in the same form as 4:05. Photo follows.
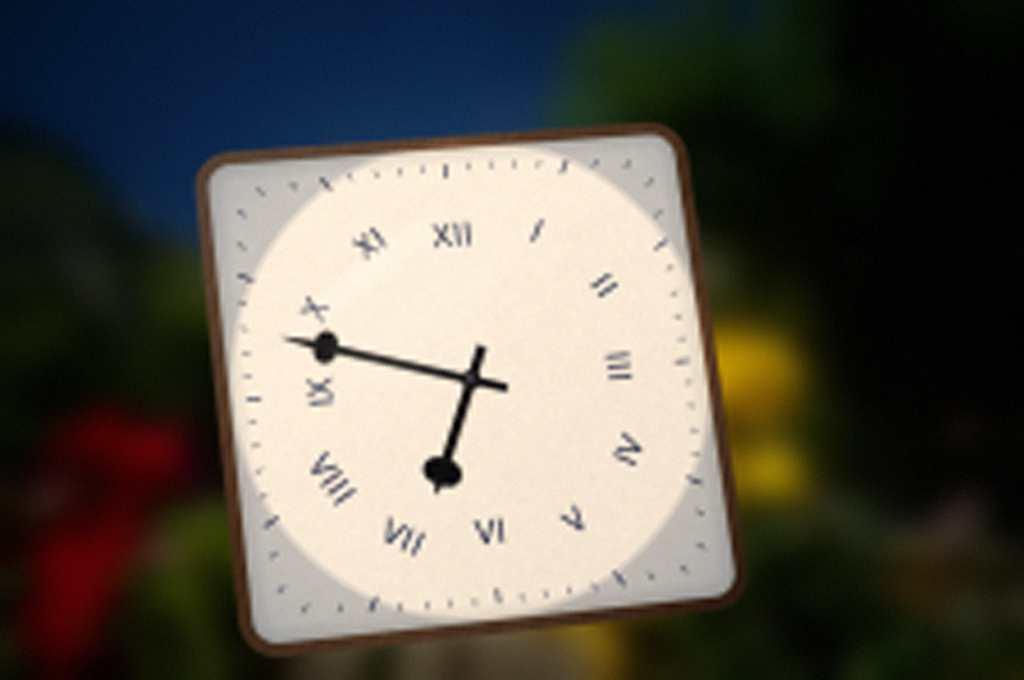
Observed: 6:48
